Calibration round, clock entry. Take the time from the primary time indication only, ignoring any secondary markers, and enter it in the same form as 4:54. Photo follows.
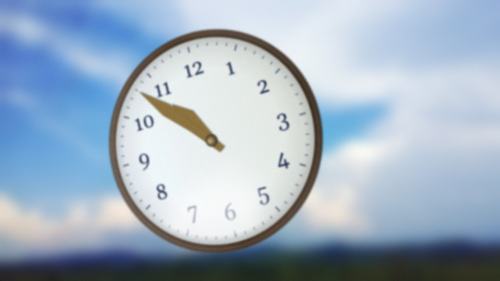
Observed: 10:53
